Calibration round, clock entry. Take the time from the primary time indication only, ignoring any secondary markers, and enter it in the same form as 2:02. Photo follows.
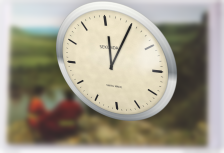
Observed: 12:05
